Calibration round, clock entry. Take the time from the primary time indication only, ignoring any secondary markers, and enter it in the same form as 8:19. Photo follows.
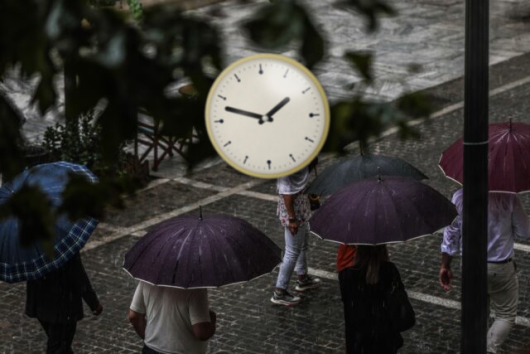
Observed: 1:48
